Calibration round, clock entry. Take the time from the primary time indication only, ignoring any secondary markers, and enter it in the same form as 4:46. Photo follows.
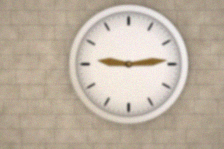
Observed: 9:14
